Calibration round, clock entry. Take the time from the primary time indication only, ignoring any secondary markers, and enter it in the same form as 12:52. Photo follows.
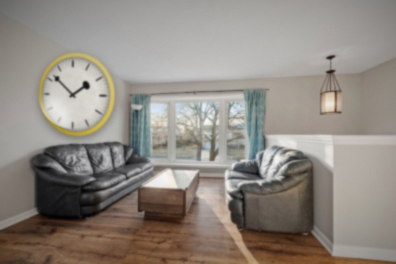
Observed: 1:52
